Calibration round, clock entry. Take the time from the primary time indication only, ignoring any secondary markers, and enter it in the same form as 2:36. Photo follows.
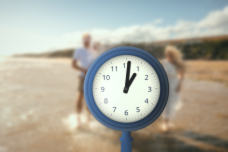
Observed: 1:01
